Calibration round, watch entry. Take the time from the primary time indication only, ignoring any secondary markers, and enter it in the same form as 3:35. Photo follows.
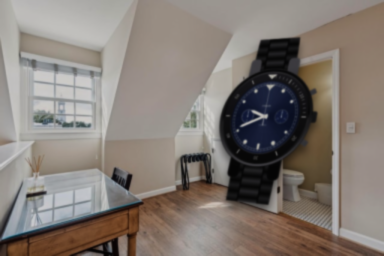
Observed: 9:41
